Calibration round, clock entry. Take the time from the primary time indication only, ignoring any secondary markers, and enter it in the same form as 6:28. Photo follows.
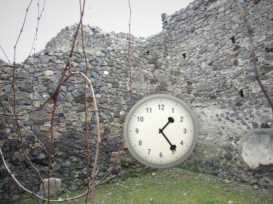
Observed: 1:24
